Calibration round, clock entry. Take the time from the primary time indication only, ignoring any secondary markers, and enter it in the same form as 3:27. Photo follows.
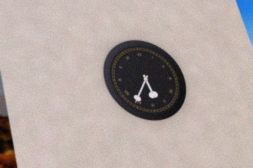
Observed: 5:36
